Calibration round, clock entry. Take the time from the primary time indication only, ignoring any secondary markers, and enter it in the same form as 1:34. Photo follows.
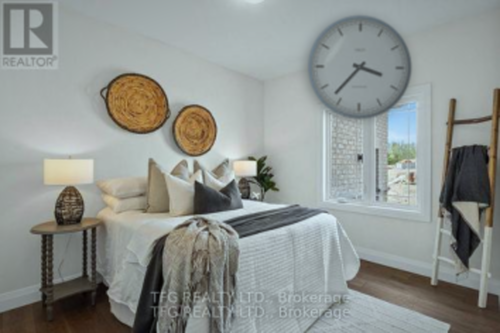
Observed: 3:37
